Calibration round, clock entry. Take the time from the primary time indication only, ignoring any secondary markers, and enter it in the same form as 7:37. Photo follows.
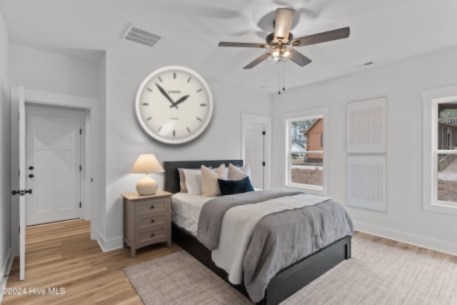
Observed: 1:53
